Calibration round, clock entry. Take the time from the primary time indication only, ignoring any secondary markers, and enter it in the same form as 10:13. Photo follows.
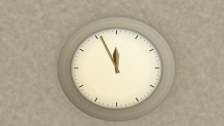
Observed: 11:56
